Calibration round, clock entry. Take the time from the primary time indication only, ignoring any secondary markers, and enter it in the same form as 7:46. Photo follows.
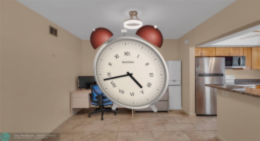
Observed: 4:43
